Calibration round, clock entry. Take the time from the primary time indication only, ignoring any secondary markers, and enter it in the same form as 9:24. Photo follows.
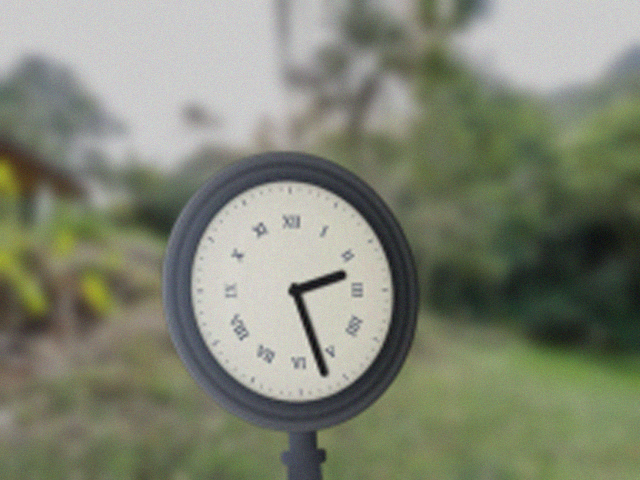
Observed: 2:27
